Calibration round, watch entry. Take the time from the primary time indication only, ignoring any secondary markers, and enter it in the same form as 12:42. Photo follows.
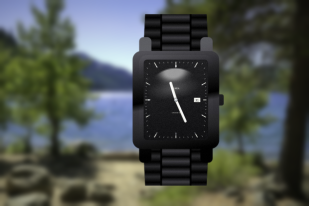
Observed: 11:26
